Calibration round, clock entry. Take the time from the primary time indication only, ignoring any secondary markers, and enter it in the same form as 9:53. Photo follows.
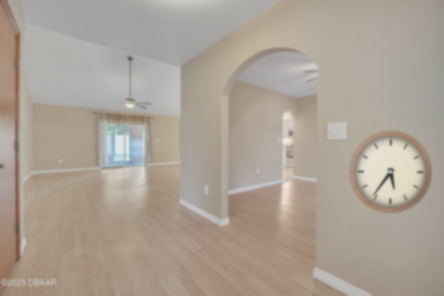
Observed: 5:36
